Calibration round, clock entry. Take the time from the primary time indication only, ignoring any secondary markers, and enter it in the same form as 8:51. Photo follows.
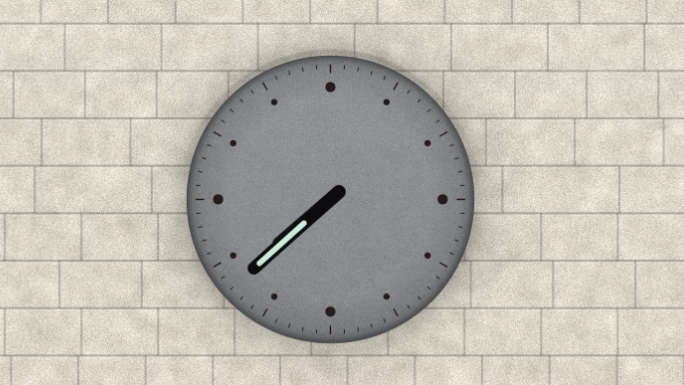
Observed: 7:38
